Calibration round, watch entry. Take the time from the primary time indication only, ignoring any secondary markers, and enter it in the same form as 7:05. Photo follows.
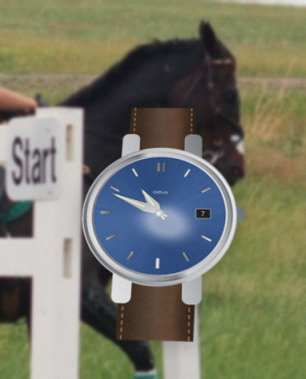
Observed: 10:49
